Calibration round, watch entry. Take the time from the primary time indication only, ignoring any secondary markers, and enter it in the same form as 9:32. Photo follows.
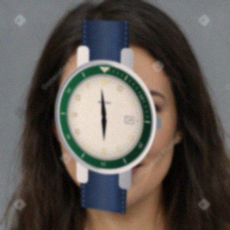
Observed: 5:59
